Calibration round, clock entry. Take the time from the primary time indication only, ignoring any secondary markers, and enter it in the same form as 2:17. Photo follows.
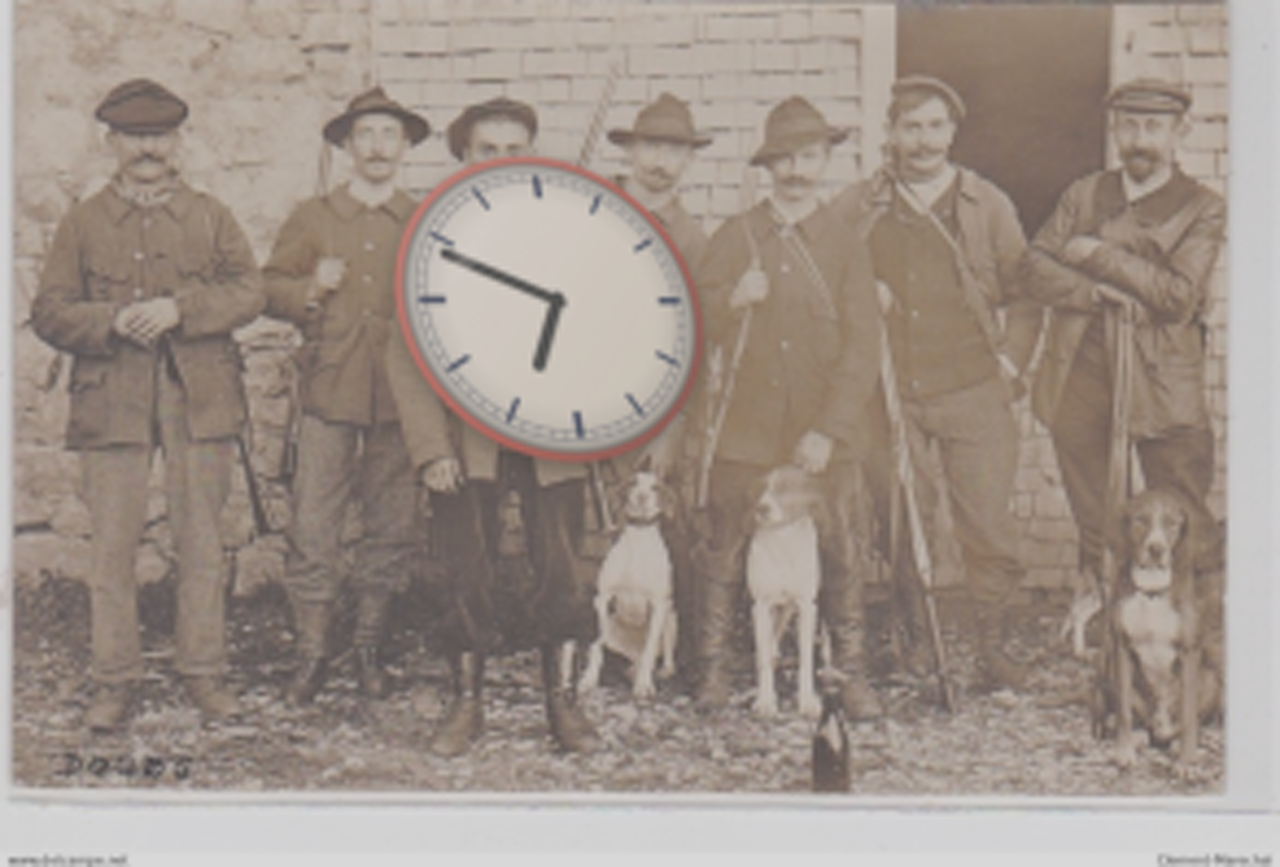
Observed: 6:49
